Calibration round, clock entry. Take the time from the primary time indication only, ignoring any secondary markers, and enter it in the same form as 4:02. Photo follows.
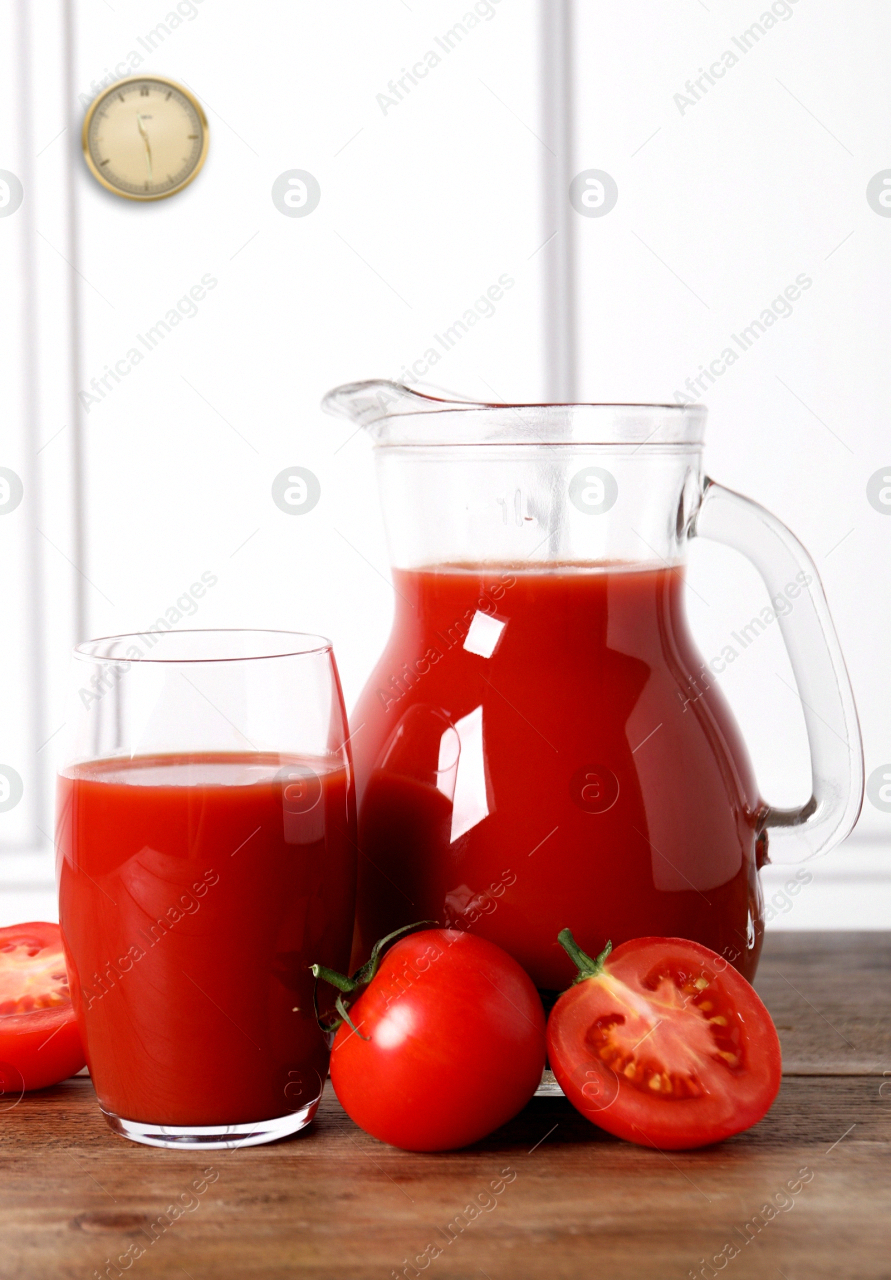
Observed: 11:29
